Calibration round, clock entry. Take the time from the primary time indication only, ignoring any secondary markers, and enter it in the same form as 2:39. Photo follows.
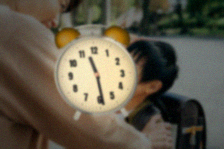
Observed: 11:29
